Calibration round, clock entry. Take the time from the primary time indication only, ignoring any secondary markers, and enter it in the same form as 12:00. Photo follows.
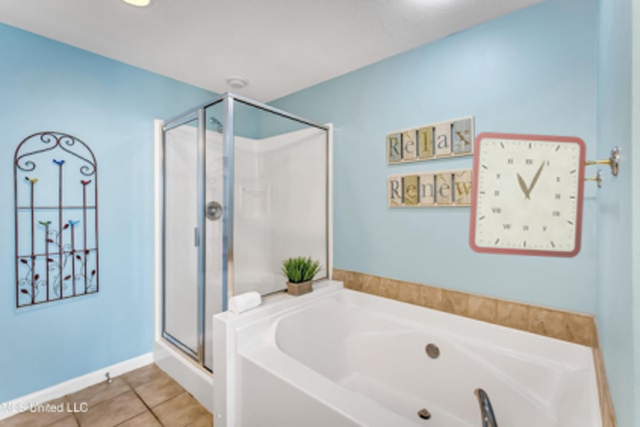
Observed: 11:04
